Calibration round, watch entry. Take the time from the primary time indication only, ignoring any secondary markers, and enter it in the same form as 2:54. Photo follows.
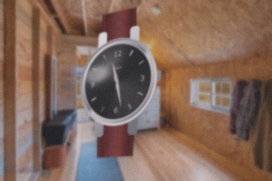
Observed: 11:28
